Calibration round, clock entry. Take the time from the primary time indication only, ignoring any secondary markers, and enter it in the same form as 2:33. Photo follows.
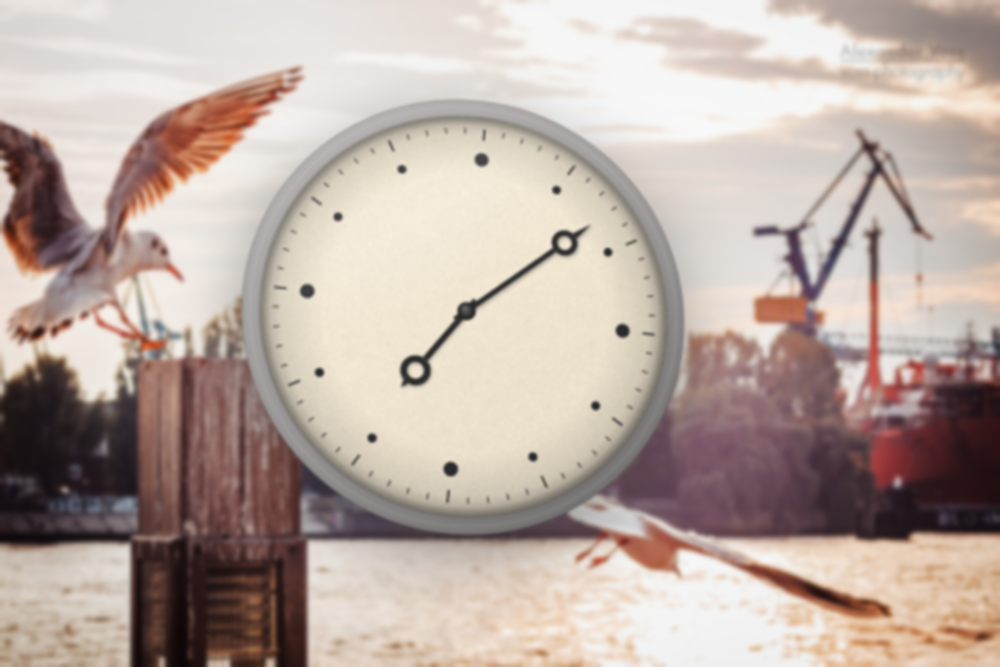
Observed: 7:08
